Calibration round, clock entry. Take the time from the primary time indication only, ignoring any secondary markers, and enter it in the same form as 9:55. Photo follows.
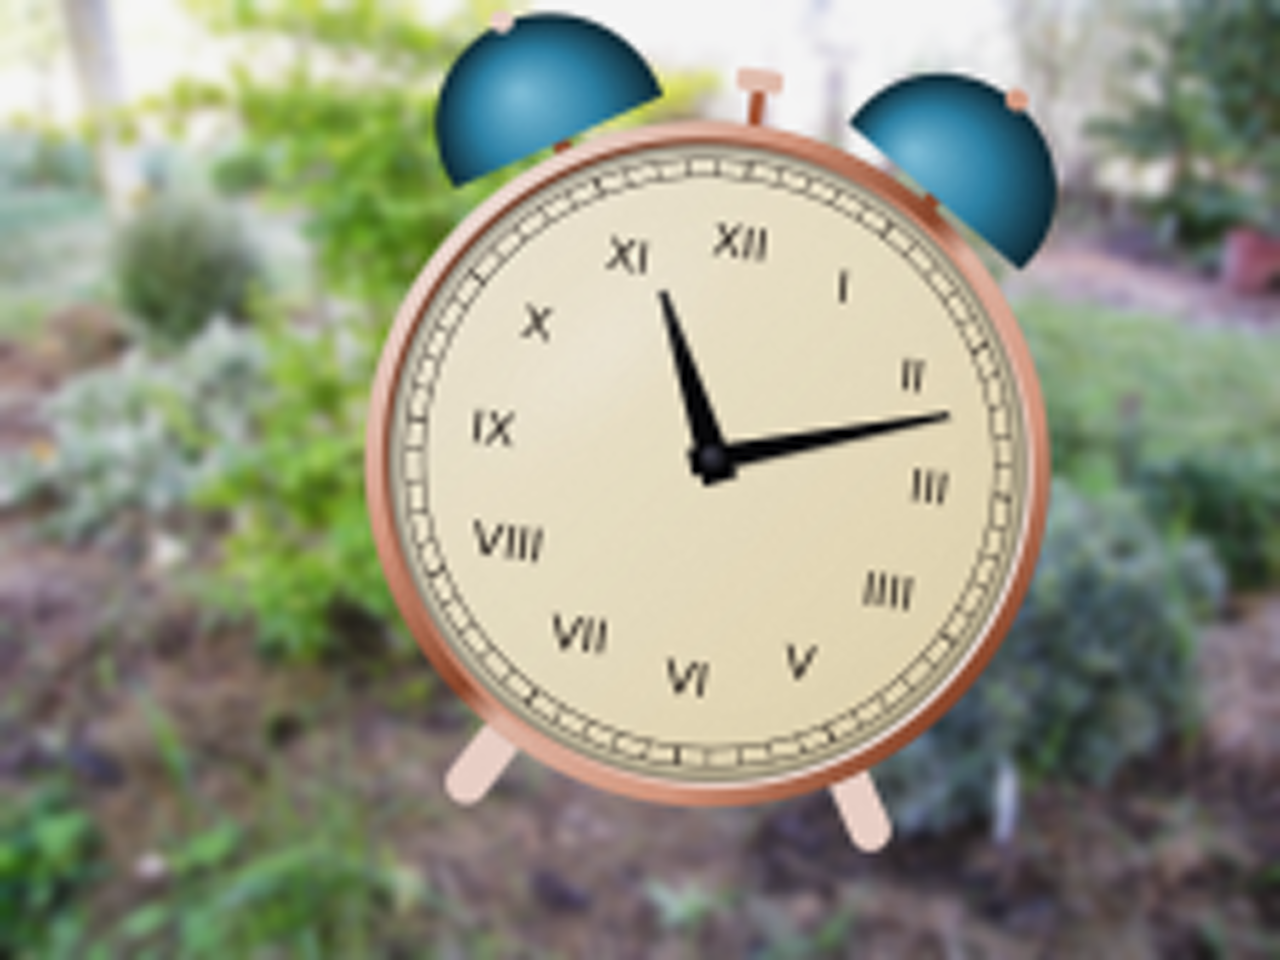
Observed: 11:12
